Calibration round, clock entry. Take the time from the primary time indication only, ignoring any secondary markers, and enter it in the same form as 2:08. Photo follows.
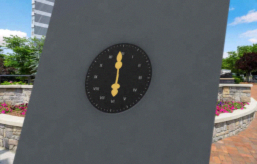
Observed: 5:59
